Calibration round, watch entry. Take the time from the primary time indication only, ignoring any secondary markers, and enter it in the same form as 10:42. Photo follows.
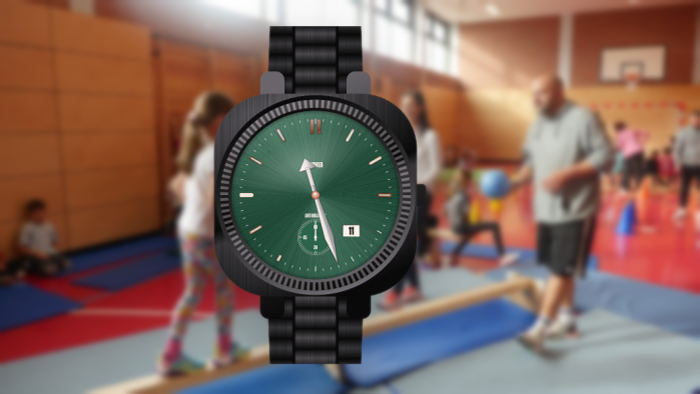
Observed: 11:27
